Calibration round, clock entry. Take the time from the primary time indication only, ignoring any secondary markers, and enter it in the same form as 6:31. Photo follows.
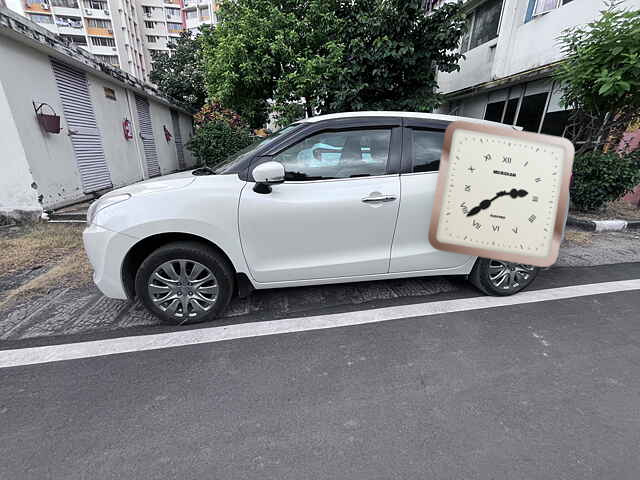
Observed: 2:38
